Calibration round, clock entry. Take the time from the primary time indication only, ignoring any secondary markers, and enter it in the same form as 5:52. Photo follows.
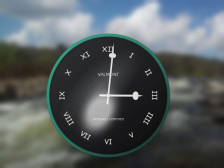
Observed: 3:01
